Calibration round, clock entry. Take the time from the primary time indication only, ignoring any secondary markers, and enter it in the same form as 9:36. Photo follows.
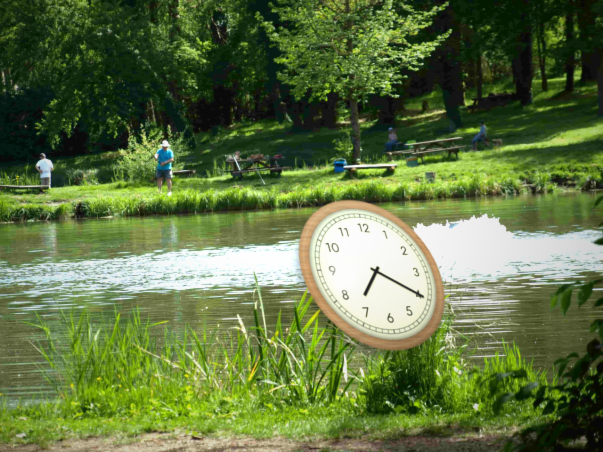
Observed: 7:20
